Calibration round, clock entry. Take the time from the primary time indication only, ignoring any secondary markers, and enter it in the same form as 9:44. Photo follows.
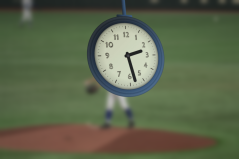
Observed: 2:28
